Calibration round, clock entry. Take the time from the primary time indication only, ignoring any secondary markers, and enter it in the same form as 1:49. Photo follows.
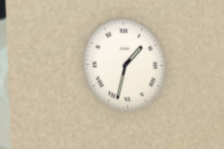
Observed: 1:33
